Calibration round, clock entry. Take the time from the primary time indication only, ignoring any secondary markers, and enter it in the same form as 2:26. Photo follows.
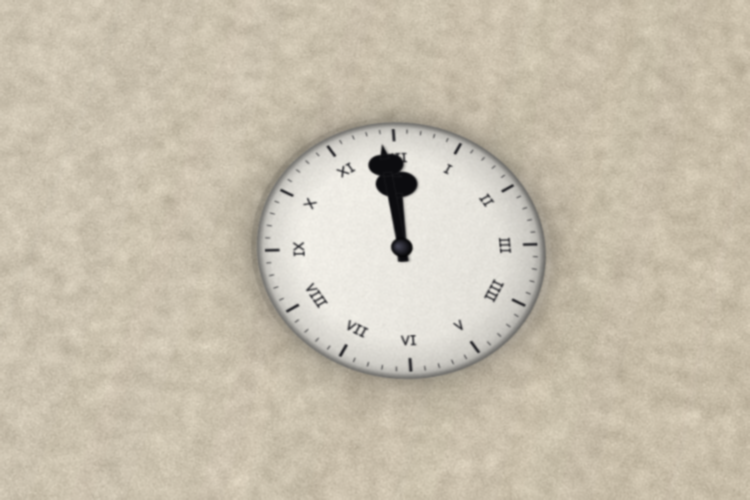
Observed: 11:59
